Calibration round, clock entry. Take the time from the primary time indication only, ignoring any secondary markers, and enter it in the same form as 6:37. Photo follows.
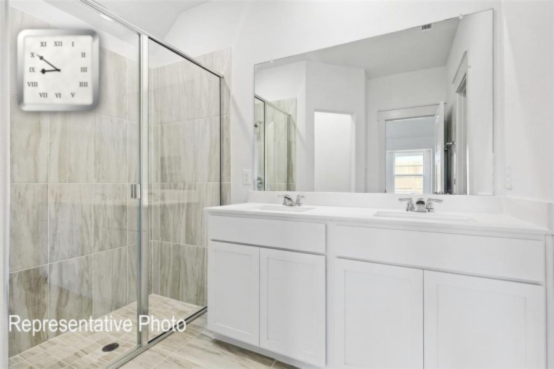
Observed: 8:51
